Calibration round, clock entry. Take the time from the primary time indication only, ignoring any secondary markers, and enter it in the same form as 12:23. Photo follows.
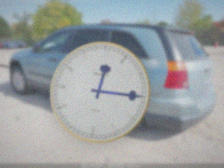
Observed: 12:15
